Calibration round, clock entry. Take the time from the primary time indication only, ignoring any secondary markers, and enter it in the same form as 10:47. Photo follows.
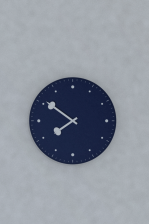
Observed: 7:51
